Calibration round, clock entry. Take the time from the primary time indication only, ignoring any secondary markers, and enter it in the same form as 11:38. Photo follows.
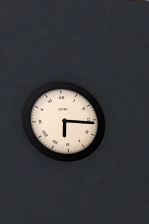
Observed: 6:16
